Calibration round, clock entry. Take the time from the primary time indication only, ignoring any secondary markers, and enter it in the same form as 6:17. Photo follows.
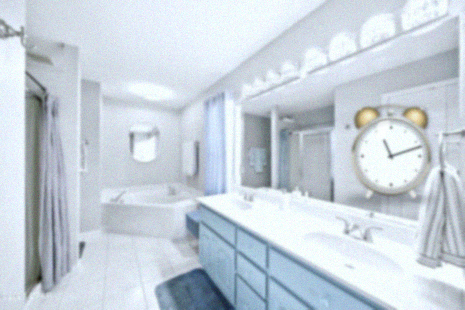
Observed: 11:12
